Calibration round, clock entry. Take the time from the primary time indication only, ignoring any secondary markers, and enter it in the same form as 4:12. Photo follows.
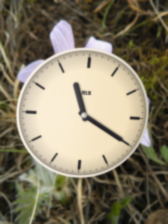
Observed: 11:20
